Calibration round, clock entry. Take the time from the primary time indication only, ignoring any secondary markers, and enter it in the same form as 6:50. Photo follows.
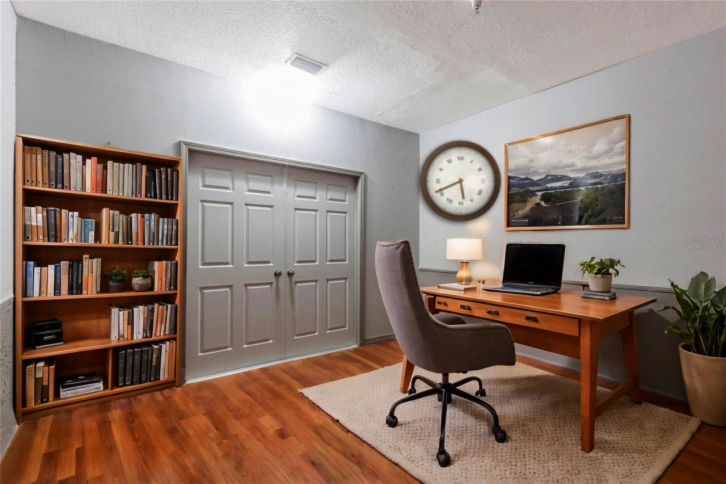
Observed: 5:41
